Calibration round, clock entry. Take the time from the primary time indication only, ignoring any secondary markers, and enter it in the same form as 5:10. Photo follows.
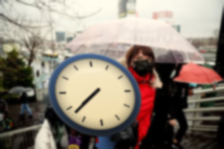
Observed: 7:38
